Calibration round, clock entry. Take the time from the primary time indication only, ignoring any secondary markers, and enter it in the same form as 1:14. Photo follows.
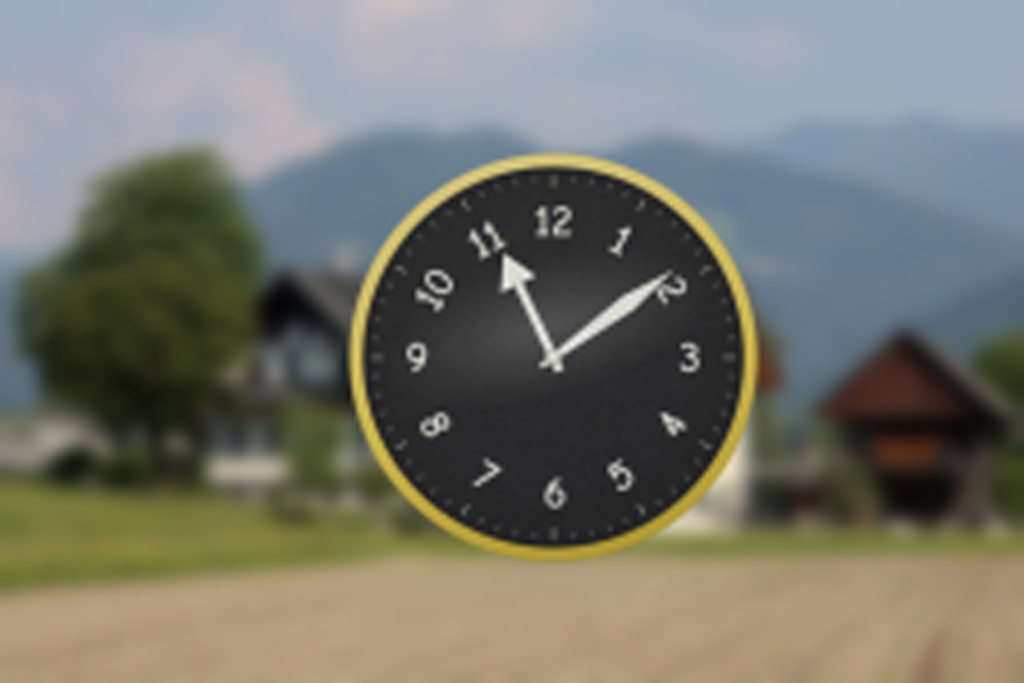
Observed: 11:09
